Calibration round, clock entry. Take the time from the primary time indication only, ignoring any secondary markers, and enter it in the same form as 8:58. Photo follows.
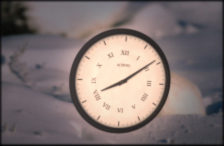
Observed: 8:09
